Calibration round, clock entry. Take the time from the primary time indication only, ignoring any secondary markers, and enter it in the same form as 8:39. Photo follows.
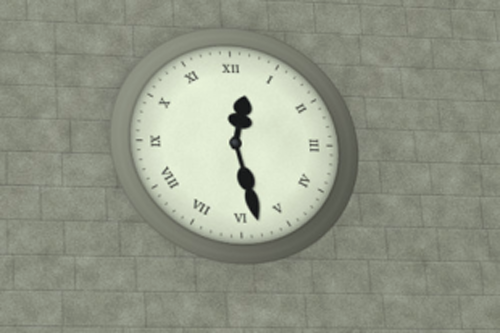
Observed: 12:28
